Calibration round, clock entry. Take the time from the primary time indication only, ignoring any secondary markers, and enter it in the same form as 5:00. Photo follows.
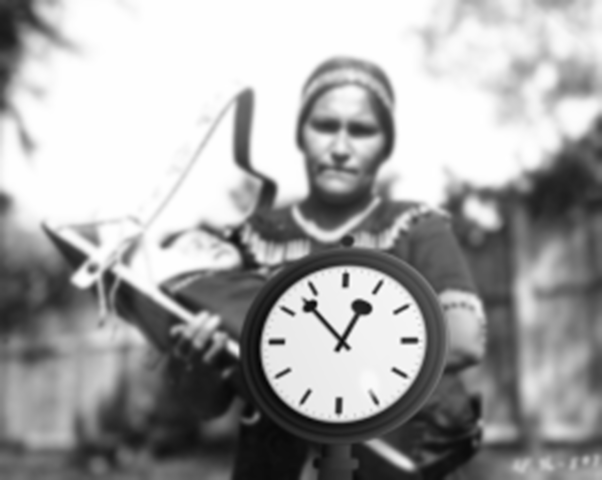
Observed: 12:53
